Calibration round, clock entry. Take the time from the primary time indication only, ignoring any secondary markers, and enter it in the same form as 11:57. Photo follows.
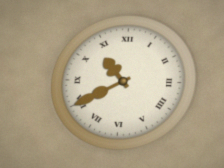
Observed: 10:40
